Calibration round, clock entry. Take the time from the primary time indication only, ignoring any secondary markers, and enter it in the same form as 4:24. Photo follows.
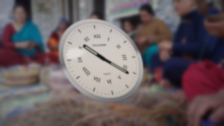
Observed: 10:21
